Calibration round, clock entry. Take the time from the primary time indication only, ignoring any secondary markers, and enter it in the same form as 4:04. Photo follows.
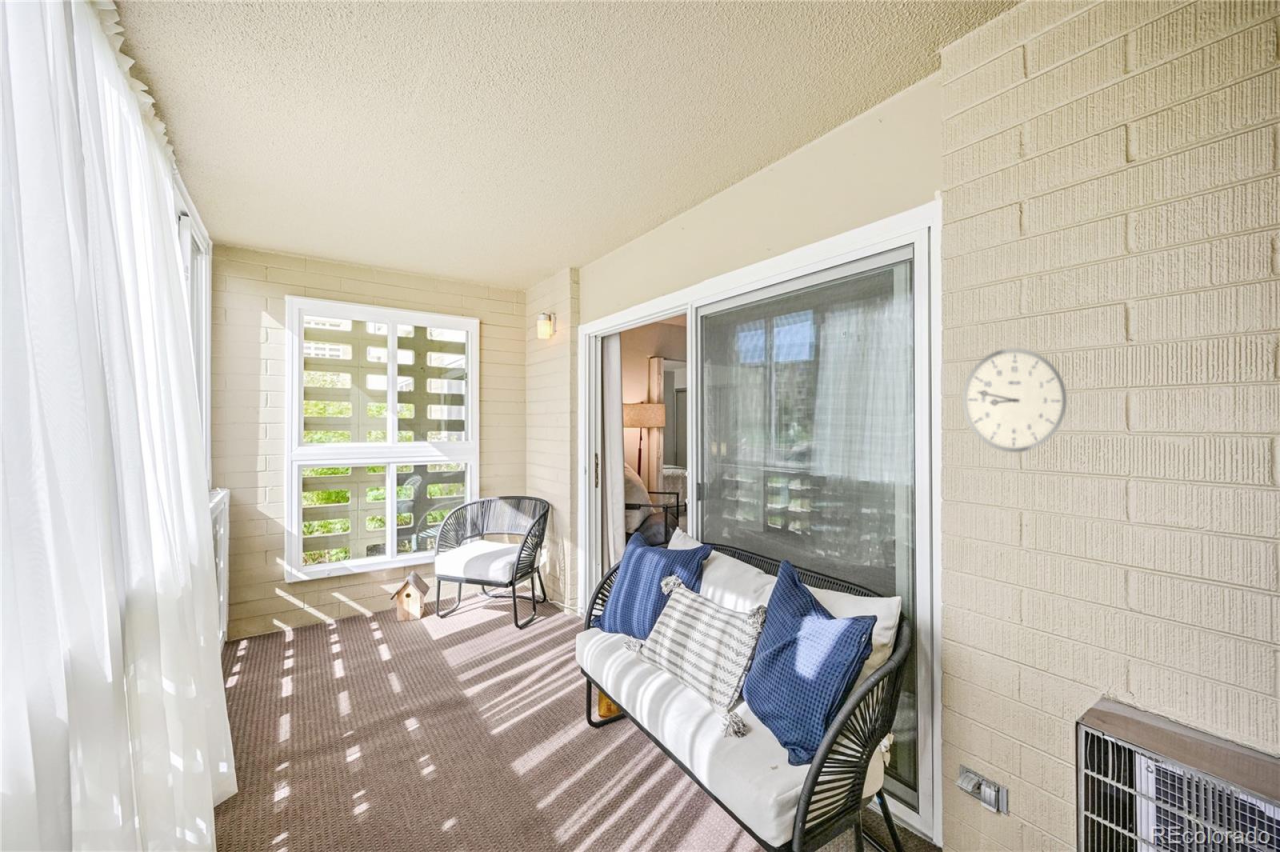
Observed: 8:47
